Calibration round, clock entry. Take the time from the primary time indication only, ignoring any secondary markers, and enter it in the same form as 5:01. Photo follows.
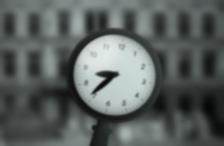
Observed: 8:36
